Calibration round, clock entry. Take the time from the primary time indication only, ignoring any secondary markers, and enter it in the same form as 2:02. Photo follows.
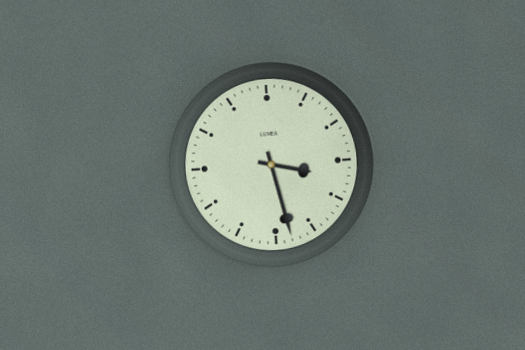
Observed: 3:28
